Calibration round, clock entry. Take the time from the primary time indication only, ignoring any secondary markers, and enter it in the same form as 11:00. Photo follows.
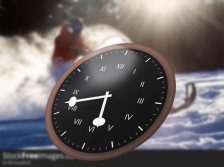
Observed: 5:42
